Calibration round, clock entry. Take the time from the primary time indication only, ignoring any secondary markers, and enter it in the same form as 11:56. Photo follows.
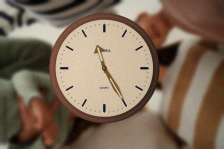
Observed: 11:25
